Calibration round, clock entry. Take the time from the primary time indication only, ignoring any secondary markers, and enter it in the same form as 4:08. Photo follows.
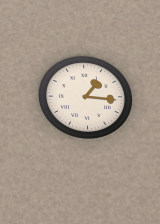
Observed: 1:16
